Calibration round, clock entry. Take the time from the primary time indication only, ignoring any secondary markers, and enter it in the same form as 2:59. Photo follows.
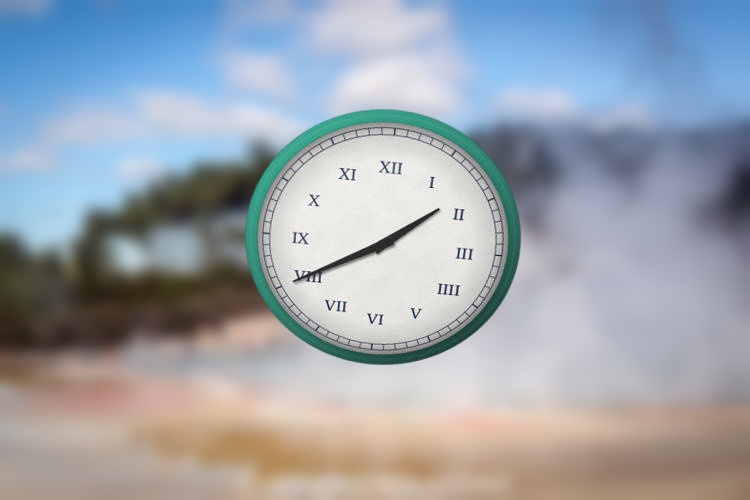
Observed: 1:40
